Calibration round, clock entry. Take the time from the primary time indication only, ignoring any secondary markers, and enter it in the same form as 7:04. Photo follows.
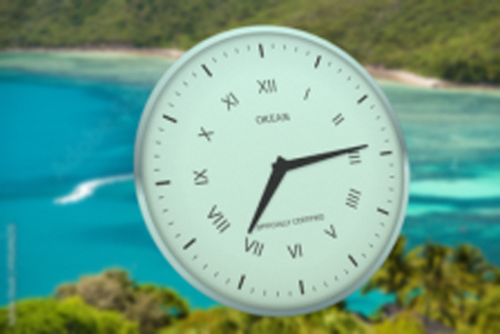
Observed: 7:14
